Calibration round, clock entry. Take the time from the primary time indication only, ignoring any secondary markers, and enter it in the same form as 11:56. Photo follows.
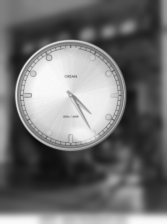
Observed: 4:25
